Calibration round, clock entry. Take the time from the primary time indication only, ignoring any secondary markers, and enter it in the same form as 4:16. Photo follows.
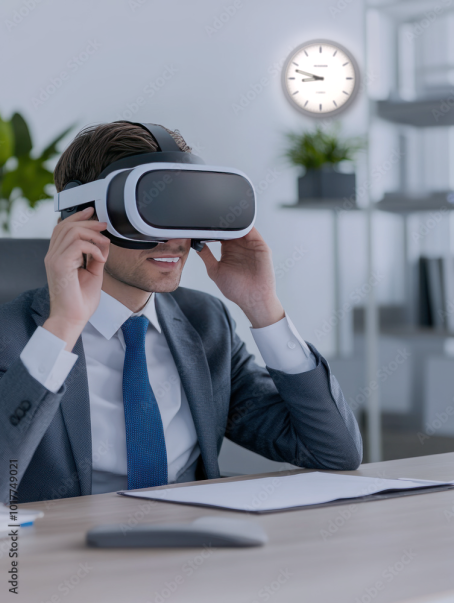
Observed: 8:48
